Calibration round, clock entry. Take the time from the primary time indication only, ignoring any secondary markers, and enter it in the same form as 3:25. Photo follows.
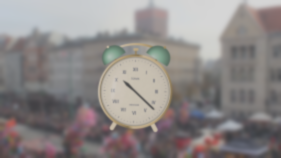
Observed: 10:22
